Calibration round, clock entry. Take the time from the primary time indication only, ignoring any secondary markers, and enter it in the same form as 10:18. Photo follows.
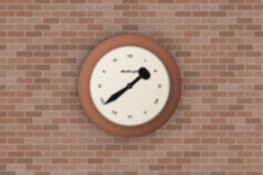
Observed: 1:39
